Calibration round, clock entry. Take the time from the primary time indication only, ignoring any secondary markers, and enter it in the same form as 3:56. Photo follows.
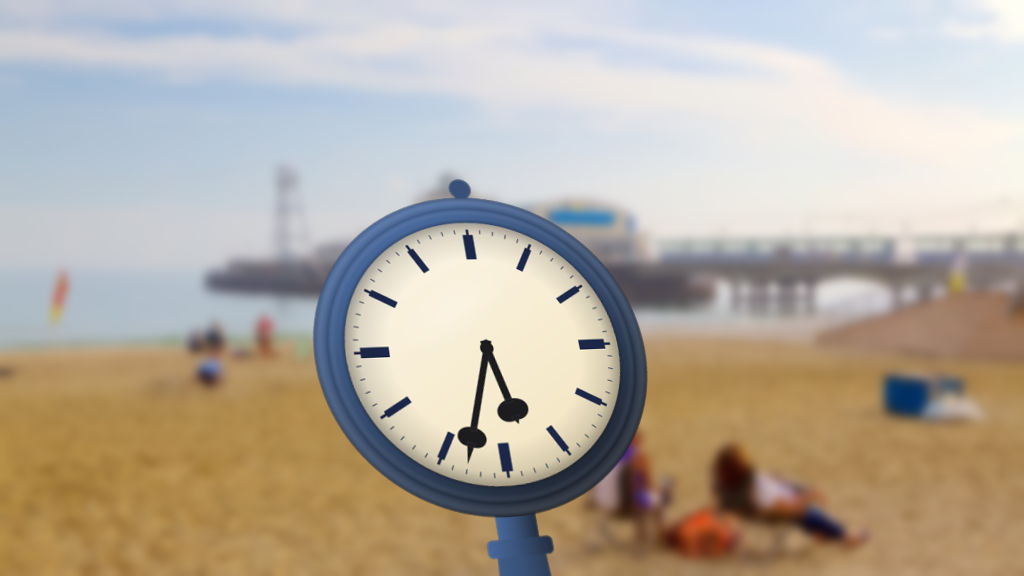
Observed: 5:33
